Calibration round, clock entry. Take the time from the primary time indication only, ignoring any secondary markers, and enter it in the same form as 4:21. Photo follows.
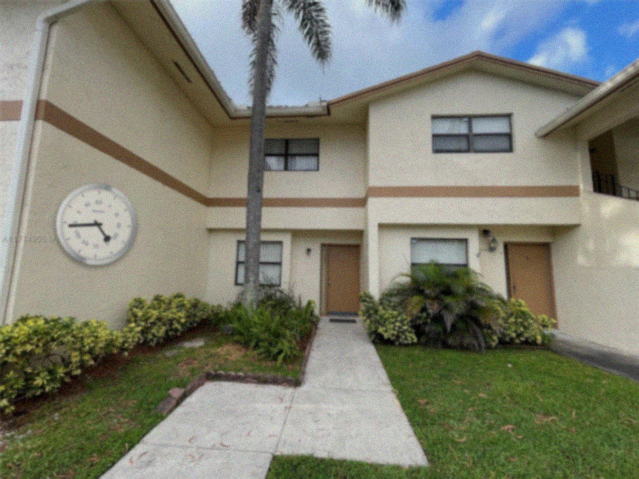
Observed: 4:44
